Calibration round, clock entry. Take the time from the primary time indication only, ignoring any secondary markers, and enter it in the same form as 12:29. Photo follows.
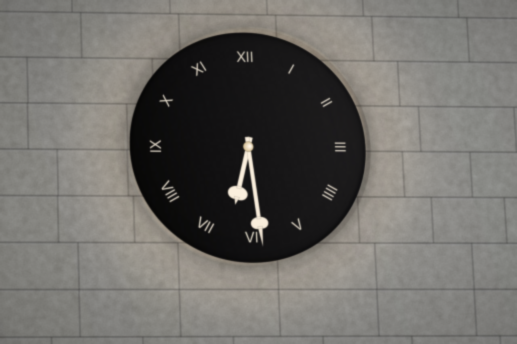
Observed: 6:29
